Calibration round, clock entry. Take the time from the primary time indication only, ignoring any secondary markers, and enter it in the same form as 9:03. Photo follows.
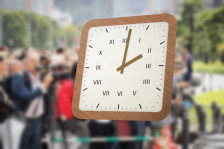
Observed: 2:01
